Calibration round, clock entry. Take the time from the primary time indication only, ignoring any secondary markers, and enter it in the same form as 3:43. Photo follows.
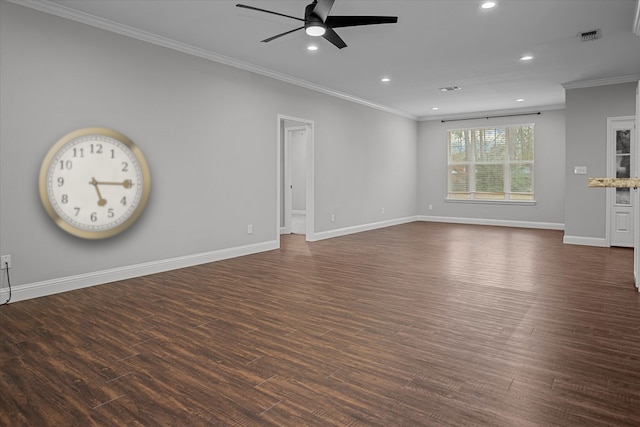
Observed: 5:15
